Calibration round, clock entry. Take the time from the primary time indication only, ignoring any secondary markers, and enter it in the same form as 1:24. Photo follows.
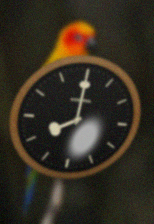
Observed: 8:00
